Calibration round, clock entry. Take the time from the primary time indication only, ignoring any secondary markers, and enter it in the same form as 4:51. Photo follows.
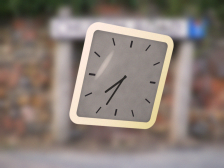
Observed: 7:34
